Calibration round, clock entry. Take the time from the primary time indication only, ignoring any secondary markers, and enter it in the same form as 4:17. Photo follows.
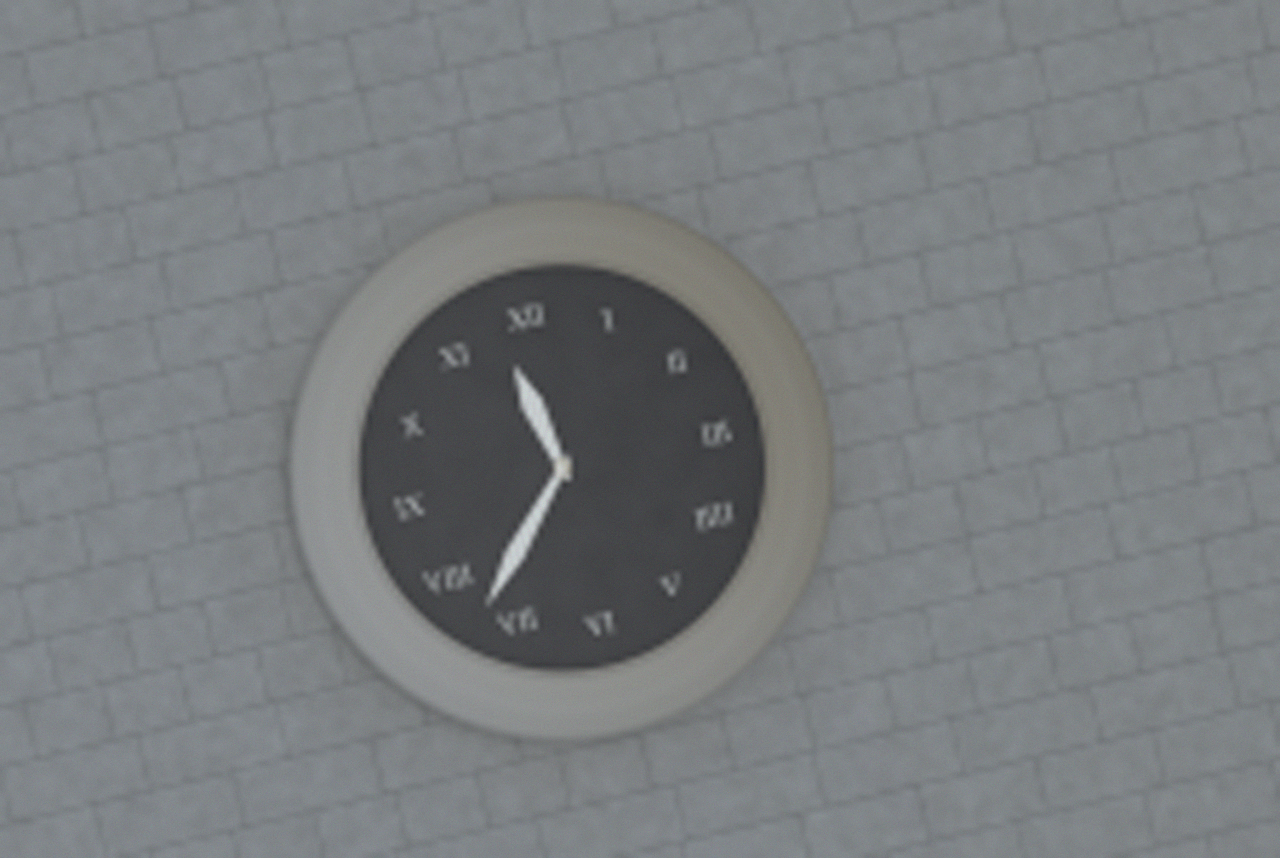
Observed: 11:37
